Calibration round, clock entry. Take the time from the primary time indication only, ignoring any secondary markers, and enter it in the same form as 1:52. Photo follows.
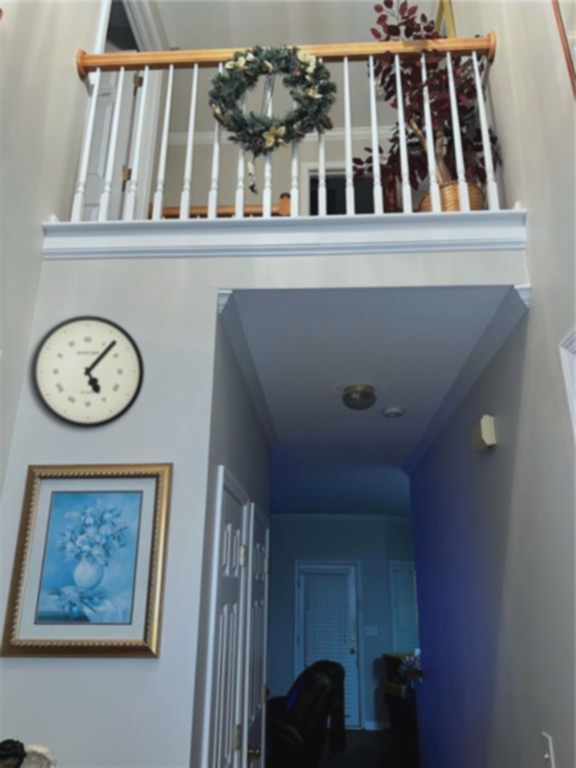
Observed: 5:07
